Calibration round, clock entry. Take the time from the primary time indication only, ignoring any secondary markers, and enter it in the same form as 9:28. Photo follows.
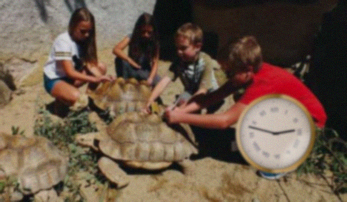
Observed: 2:48
